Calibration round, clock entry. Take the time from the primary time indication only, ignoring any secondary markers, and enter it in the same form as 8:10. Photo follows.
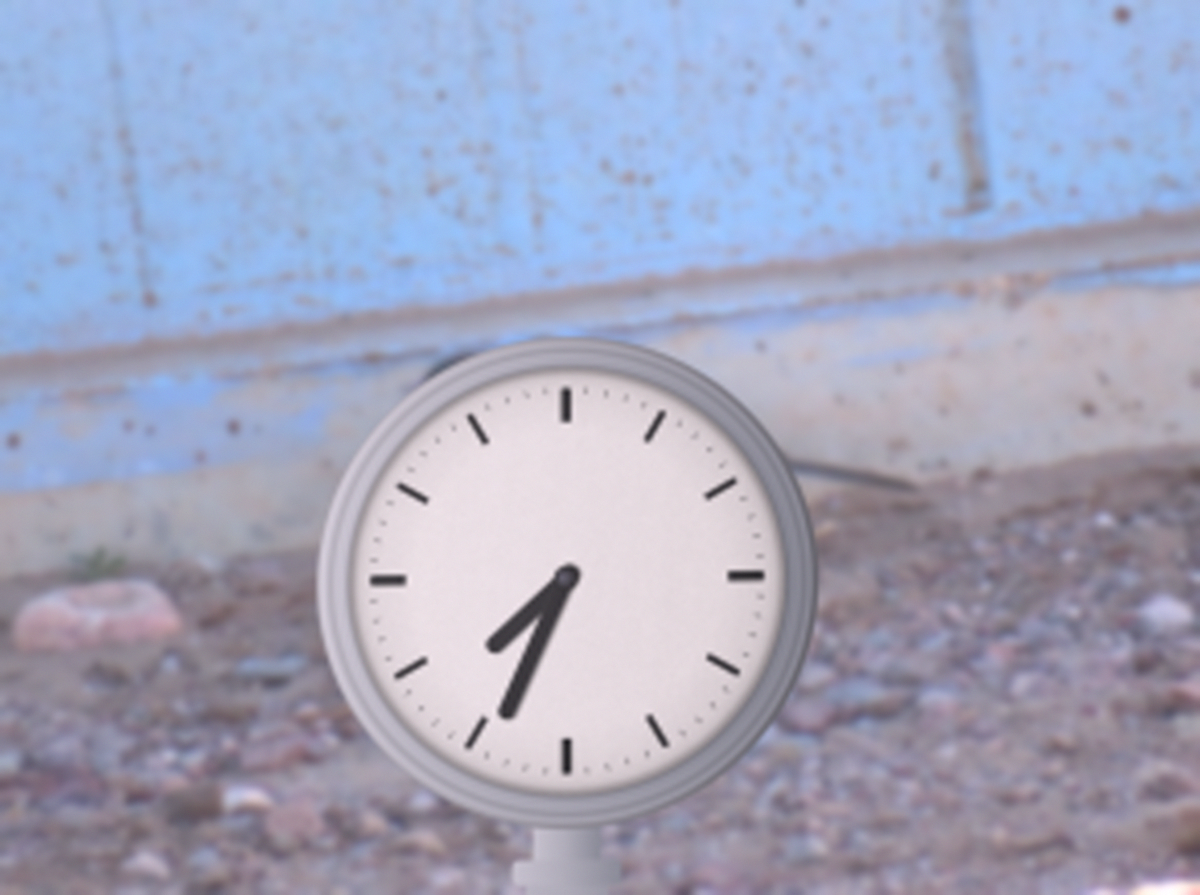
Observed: 7:34
